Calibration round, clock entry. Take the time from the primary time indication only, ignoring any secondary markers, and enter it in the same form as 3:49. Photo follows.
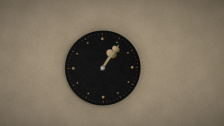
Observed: 1:06
